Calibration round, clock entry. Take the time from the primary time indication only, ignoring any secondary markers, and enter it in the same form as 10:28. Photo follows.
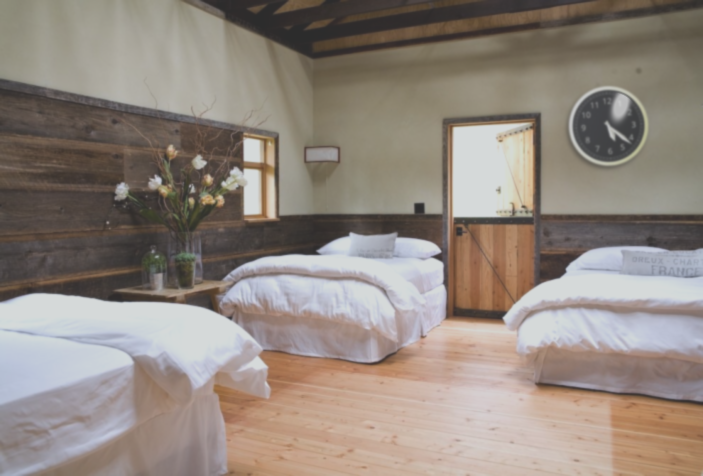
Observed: 5:22
